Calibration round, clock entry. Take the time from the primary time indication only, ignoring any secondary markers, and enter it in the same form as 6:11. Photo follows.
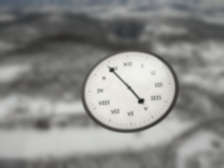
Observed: 4:54
